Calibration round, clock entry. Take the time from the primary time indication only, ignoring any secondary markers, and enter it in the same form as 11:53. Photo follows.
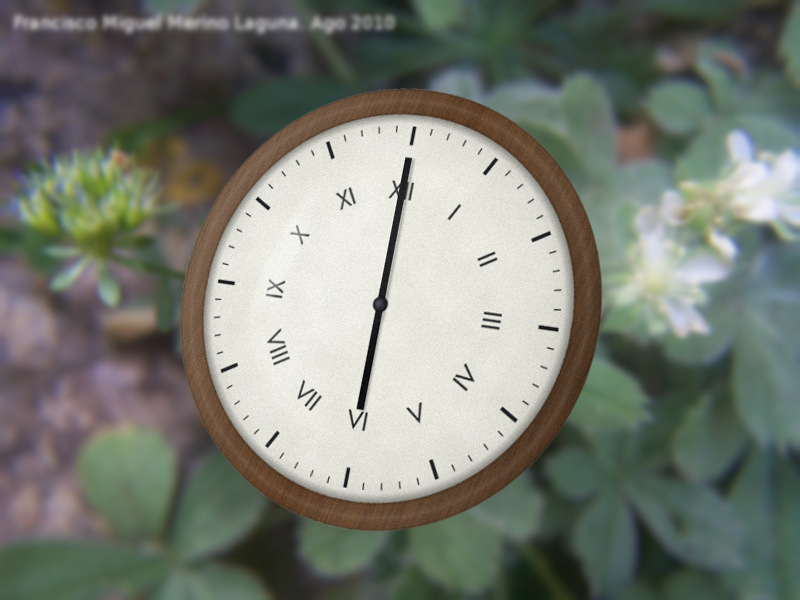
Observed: 6:00
